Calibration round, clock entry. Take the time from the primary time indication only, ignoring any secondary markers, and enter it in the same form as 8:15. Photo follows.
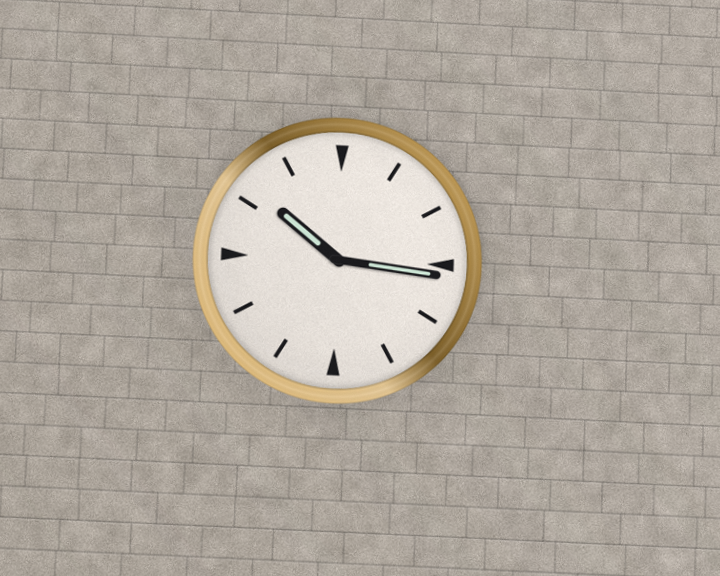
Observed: 10:16
